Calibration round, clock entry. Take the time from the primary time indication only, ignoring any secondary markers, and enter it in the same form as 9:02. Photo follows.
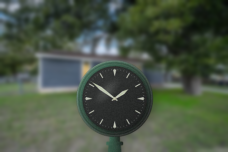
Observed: 1:51
